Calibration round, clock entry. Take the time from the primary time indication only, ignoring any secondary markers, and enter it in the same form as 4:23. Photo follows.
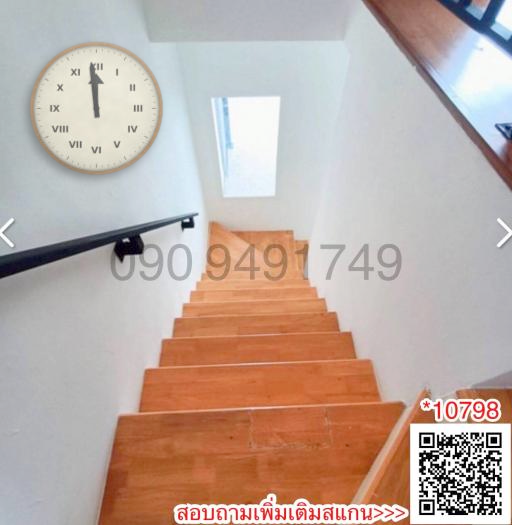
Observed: 11:59
